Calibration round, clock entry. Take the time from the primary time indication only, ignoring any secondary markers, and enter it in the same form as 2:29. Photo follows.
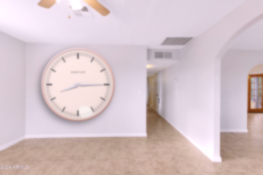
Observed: 8:15
